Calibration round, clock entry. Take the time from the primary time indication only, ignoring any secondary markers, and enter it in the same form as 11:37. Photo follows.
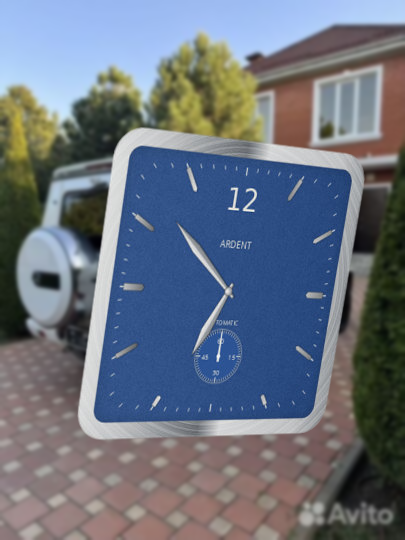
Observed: 6:52
